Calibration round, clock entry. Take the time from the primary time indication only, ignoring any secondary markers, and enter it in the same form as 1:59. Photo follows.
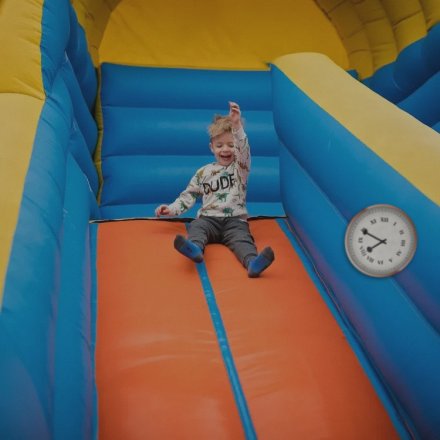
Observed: 7:49
